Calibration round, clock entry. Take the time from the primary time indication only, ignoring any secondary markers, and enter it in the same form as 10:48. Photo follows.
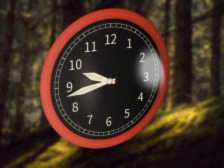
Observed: 9:43
